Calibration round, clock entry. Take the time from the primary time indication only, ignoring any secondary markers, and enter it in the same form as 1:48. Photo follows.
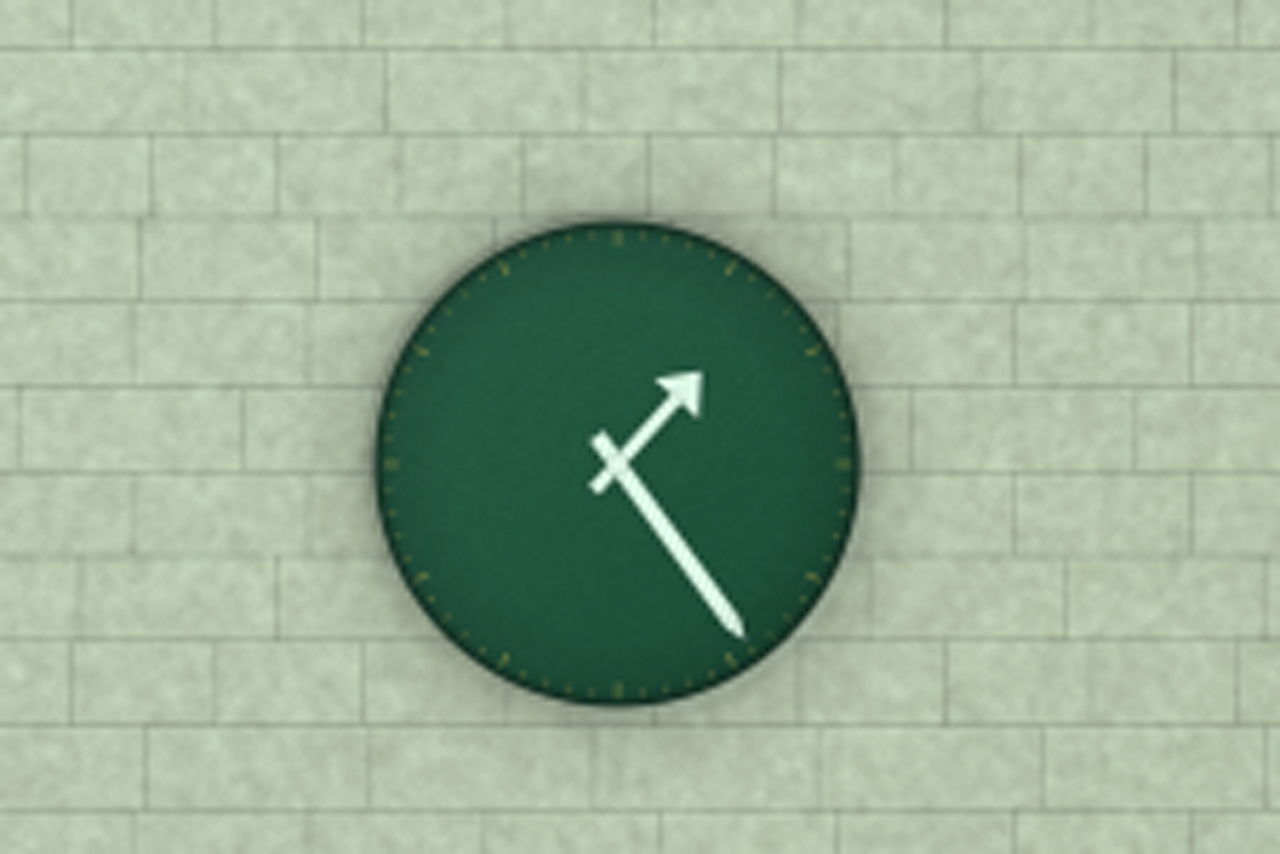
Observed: 1:24
